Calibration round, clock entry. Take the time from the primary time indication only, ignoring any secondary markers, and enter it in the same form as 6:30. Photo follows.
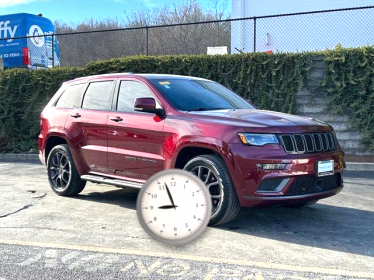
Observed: 8:57
